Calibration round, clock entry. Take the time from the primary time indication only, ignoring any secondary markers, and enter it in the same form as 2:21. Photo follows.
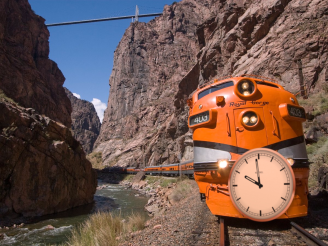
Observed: 9:59
